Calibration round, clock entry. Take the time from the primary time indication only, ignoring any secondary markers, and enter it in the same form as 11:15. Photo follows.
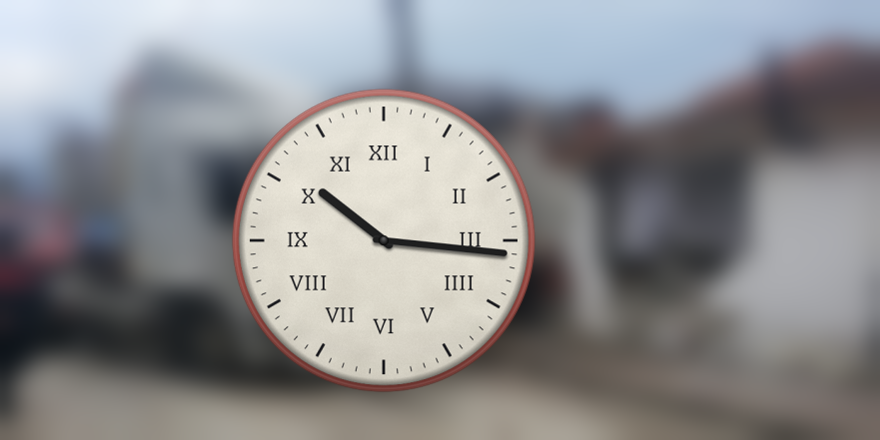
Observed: 10:16
